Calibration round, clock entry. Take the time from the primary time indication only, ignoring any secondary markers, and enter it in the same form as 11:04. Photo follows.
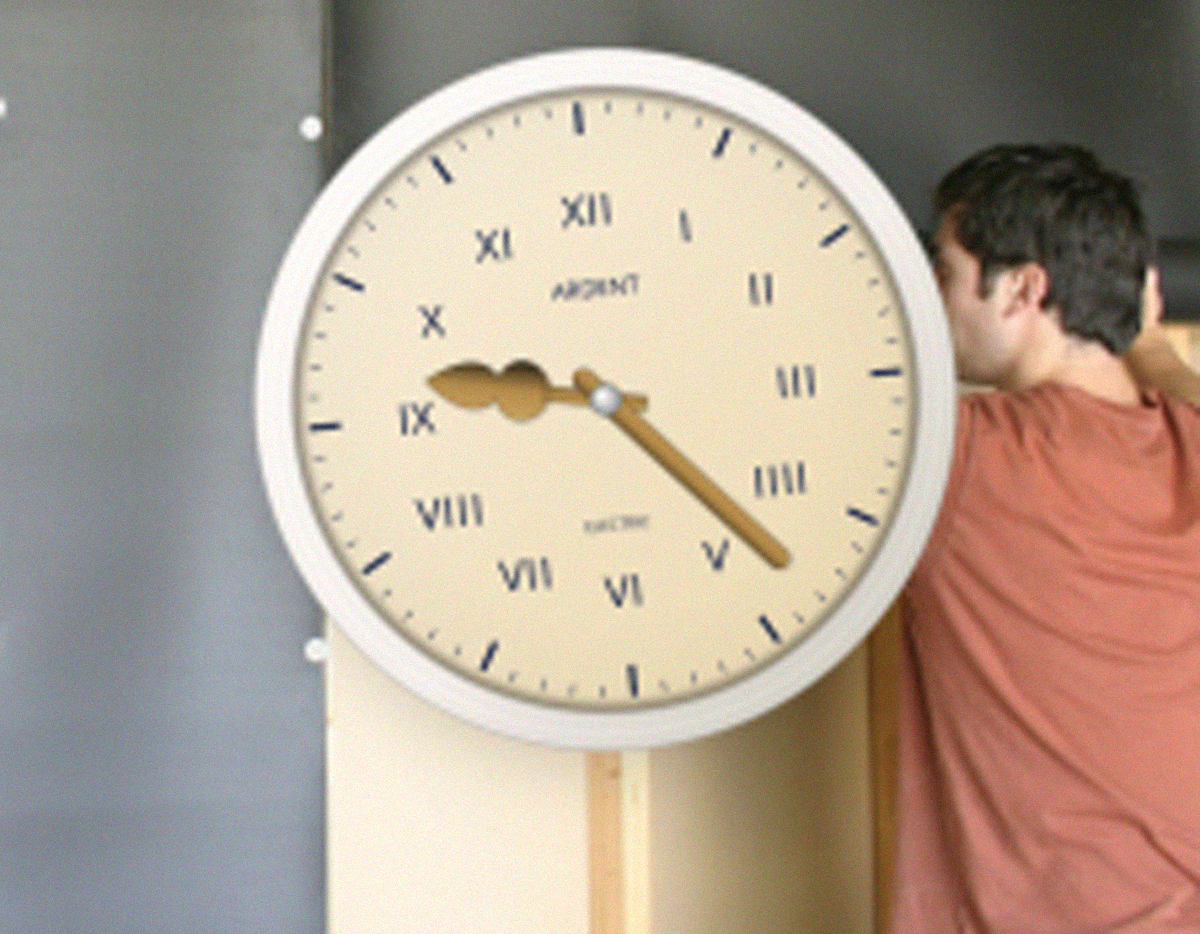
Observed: 9:23
